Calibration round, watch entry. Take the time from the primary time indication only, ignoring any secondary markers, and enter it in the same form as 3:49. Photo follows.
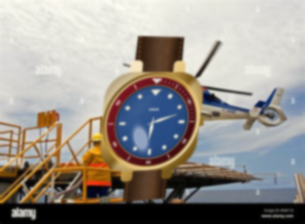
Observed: 6:12
